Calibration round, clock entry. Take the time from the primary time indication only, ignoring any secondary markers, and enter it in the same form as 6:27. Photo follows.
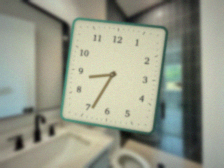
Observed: 8:34
